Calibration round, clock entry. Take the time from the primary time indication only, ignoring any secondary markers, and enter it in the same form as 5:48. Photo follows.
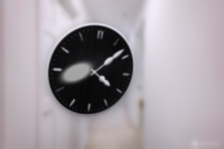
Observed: 4:08
